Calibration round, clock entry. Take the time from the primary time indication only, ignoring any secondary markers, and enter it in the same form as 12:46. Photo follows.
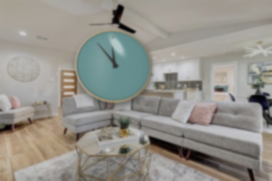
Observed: 11:54
